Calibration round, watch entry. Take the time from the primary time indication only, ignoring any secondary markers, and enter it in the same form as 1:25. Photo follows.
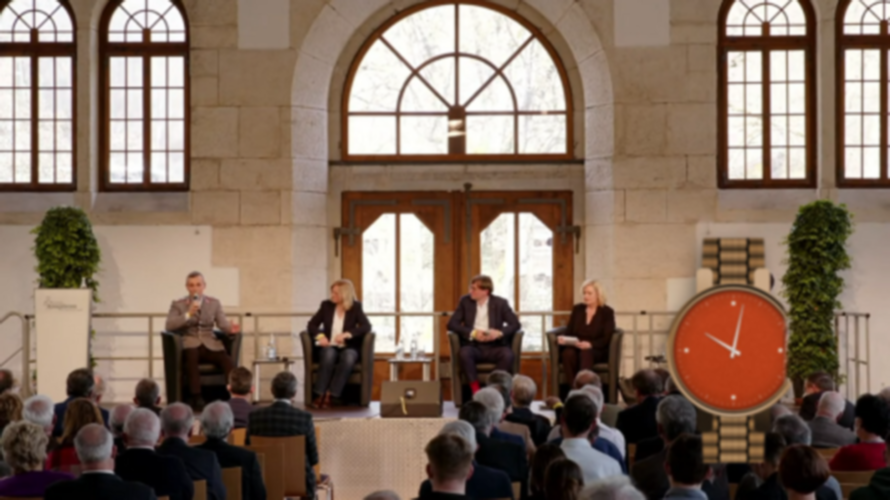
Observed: 10:02
